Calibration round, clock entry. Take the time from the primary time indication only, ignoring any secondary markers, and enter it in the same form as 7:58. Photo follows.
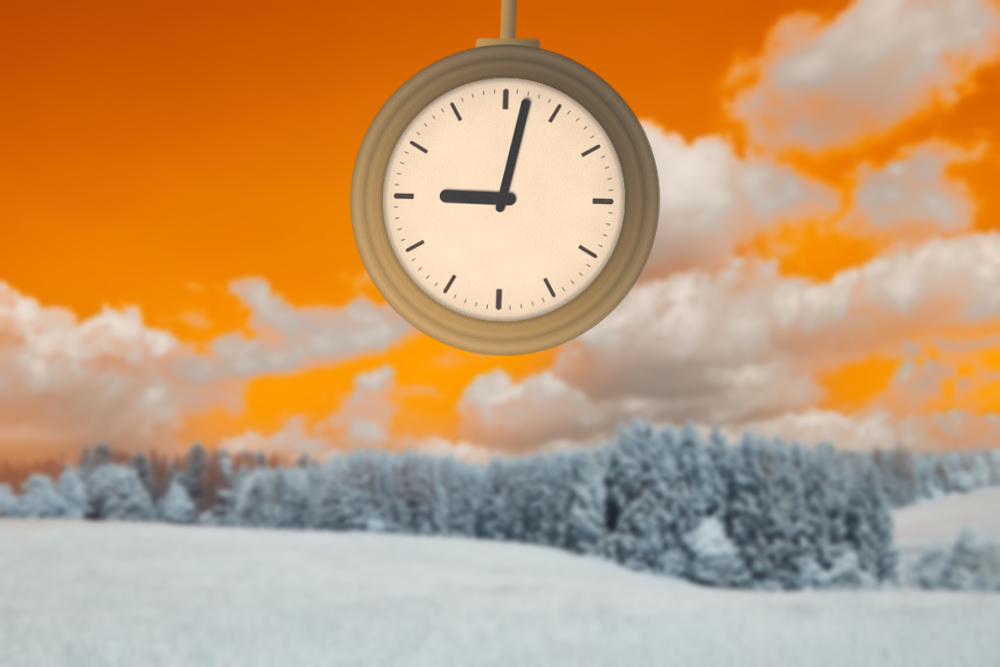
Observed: 9:02
